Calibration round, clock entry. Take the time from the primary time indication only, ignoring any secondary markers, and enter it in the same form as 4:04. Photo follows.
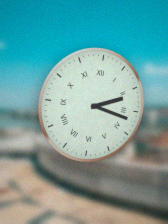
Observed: 2:17
